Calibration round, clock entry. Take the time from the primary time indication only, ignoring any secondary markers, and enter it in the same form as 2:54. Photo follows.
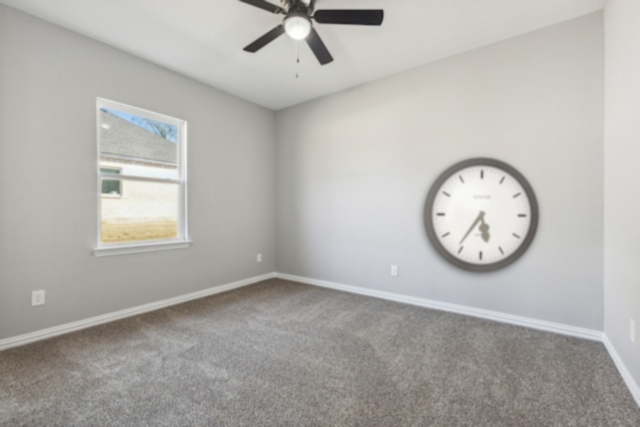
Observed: 5:36
